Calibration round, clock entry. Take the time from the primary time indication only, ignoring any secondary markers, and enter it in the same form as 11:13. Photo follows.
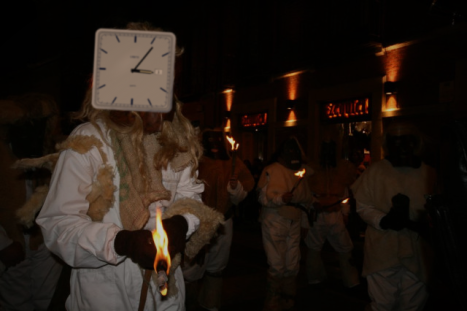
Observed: 3:06
